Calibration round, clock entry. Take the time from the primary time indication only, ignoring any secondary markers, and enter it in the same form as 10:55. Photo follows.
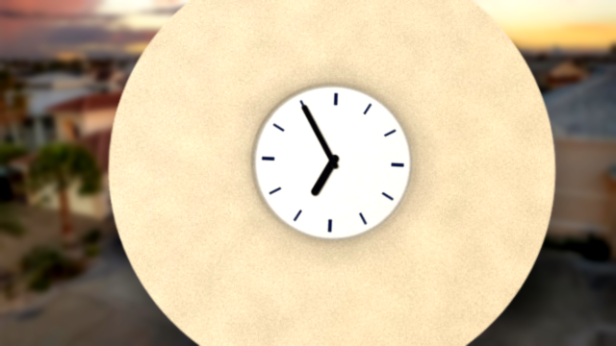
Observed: 6:55
